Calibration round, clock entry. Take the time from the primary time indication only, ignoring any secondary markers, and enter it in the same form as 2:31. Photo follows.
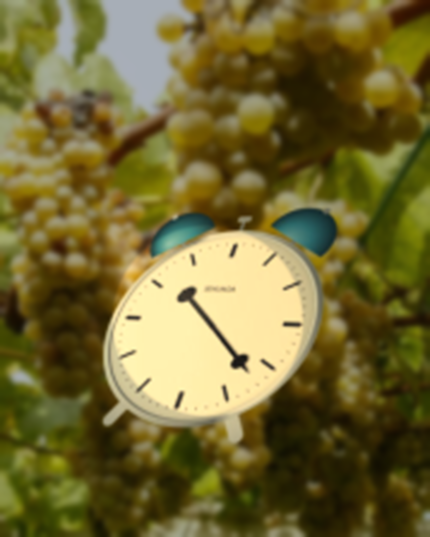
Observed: 10:22
